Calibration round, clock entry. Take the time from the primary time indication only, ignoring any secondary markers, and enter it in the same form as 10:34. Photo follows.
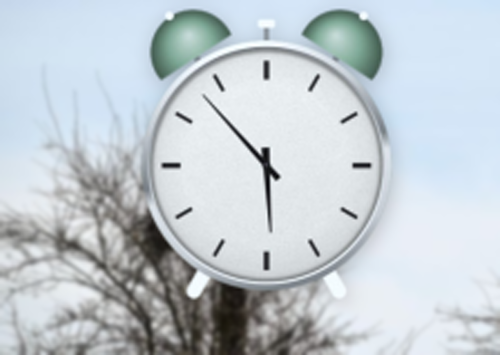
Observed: 5:53
